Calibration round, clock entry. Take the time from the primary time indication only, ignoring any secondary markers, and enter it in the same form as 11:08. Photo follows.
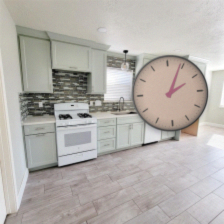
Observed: 2:04
